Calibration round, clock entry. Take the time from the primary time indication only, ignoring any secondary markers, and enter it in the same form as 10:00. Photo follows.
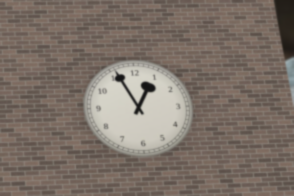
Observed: 12:56
